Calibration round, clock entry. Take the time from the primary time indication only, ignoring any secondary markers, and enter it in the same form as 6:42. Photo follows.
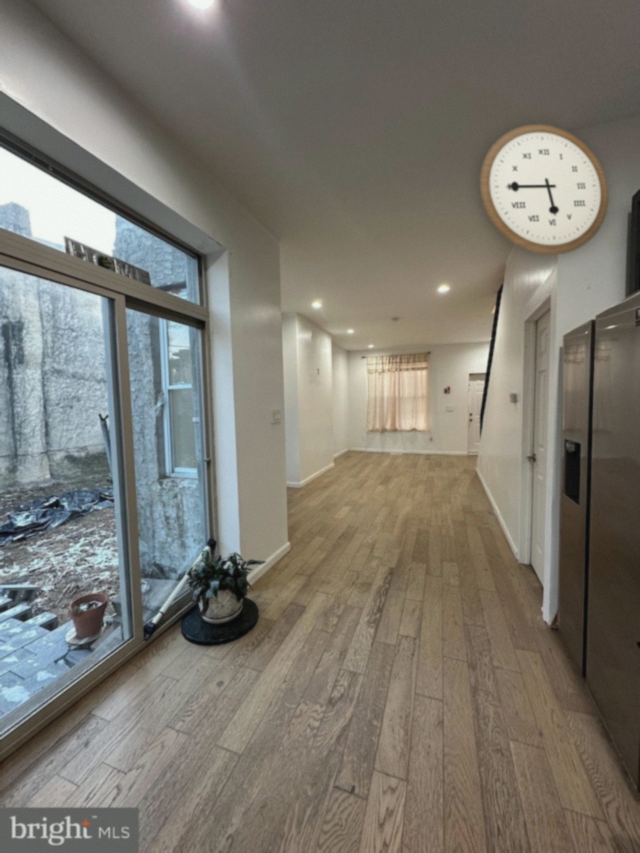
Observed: 5:45
